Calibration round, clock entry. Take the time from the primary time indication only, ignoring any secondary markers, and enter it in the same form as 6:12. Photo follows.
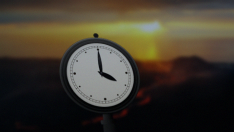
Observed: 4:00
